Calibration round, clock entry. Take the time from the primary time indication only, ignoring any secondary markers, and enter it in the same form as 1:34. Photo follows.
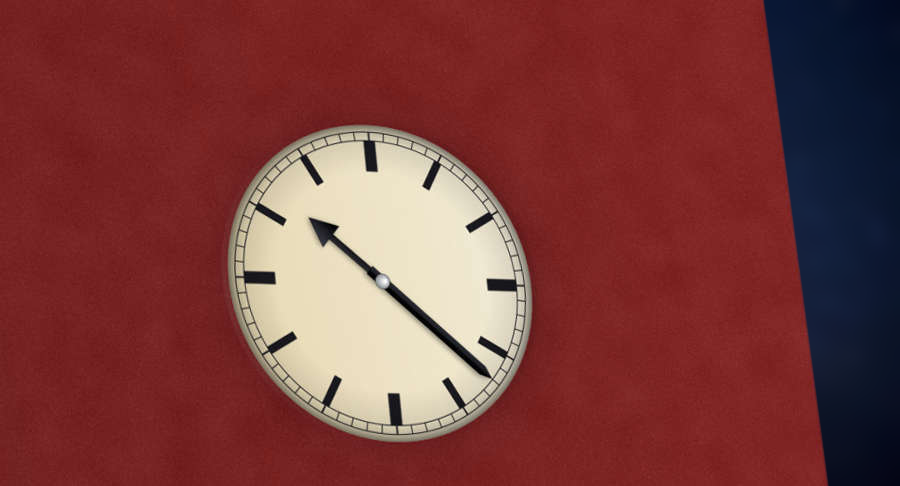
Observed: 10:22
